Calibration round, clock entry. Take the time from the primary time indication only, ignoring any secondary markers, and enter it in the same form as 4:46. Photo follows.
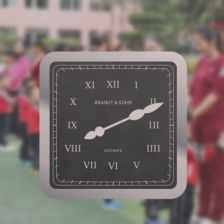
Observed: 8:11
